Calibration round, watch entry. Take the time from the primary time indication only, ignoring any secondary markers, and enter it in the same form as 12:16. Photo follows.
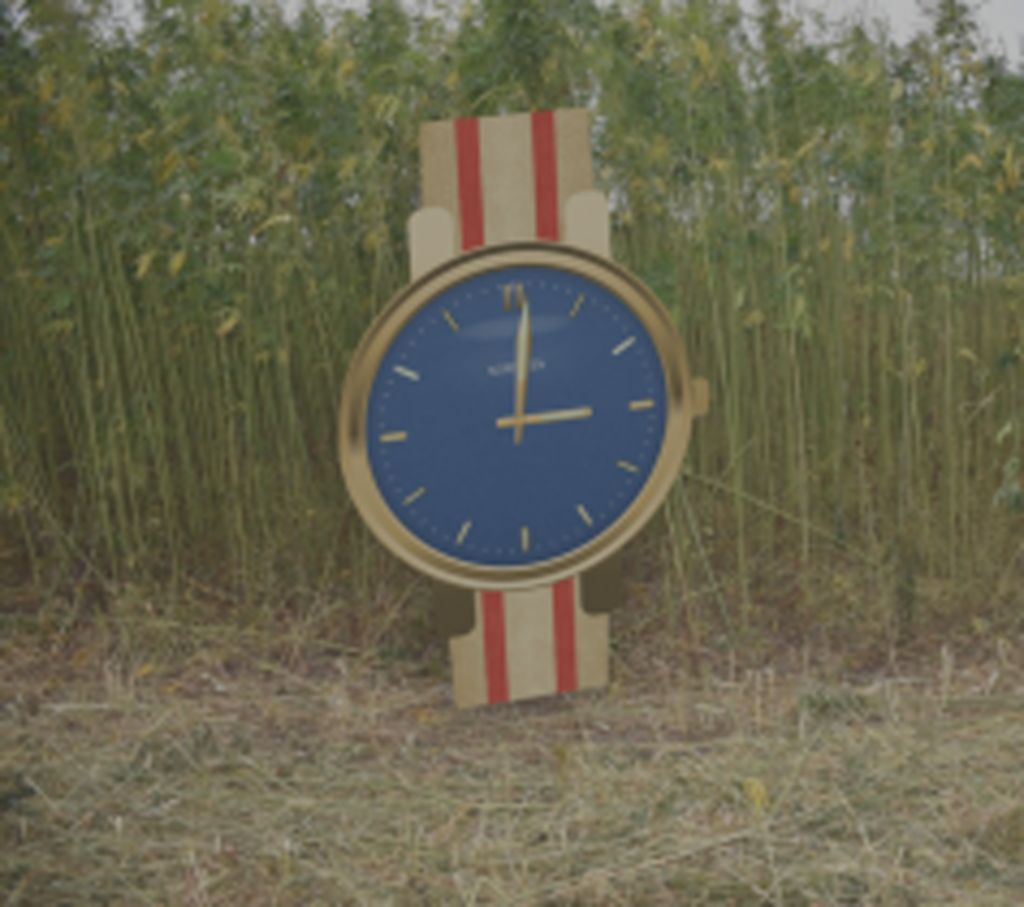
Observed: 3:01
